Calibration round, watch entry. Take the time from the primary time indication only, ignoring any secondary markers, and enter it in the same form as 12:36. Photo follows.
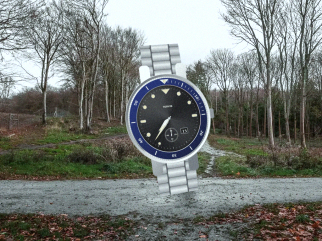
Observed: 7:37
